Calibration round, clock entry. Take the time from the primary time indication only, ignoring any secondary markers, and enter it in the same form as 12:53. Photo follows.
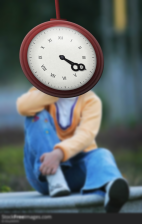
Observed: 4:20
